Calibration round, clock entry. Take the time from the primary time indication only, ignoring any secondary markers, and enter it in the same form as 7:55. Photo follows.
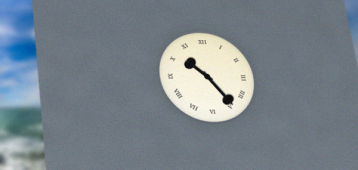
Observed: 10:24
